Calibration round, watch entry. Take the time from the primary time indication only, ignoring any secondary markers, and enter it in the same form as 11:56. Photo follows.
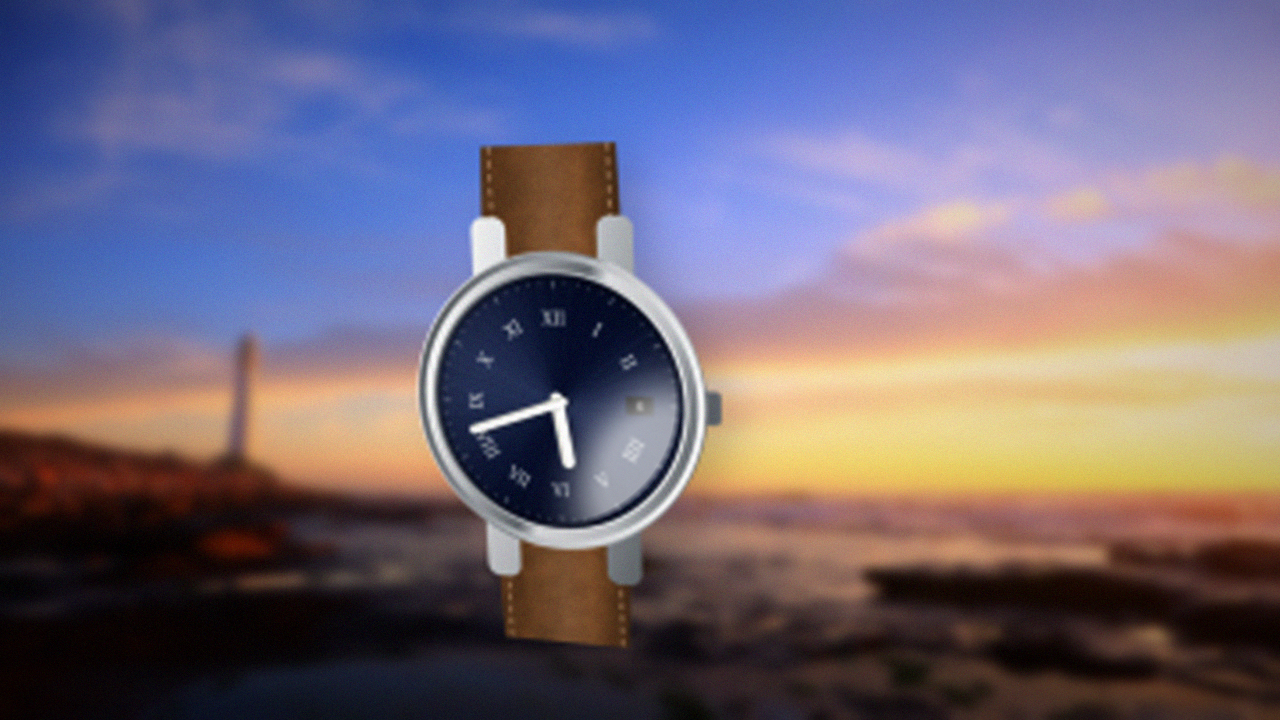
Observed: 5:42
